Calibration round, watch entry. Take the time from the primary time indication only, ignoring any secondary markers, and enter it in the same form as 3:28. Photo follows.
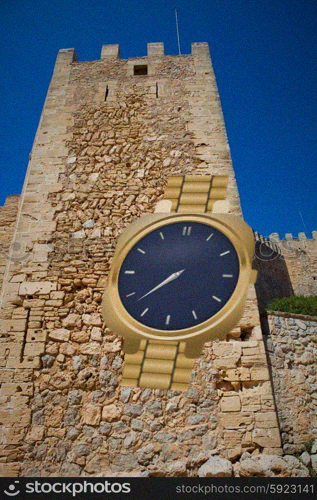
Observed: 7:38
